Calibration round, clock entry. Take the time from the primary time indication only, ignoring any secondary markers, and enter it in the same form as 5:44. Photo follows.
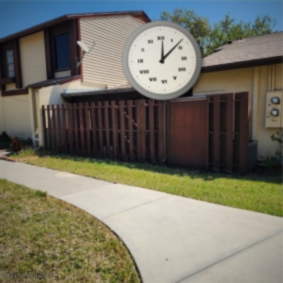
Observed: 12:08
